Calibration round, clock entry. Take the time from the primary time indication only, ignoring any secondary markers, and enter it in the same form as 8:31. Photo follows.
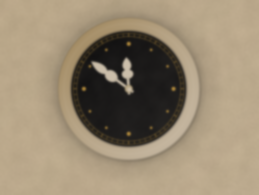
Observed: 11:51
